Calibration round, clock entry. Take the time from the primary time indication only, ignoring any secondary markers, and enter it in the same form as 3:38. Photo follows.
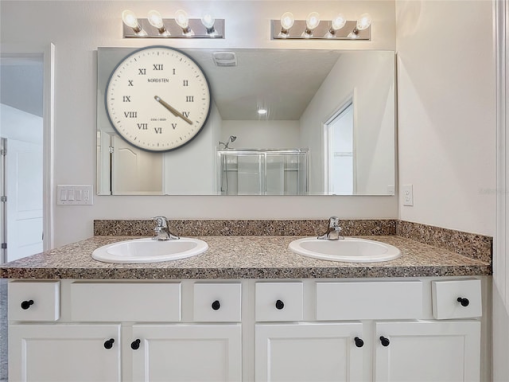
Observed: 4:21
